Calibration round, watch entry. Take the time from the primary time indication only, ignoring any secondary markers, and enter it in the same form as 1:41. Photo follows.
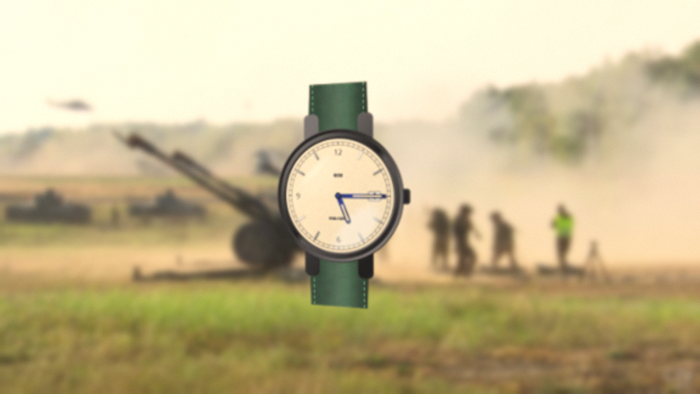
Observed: 5:15
